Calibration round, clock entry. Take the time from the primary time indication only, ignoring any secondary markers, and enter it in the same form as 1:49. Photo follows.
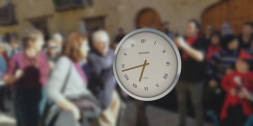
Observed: 6:43
